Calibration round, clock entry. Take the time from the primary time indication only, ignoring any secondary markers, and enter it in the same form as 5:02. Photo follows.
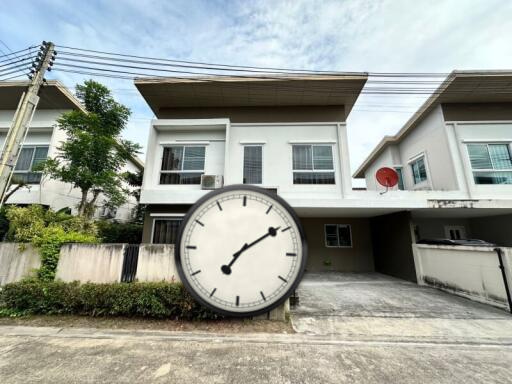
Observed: 7:09
